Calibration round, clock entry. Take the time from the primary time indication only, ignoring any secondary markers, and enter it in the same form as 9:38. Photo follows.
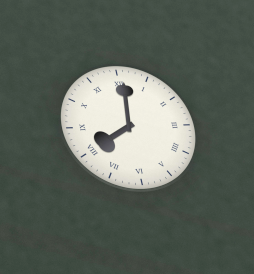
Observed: 8:01
